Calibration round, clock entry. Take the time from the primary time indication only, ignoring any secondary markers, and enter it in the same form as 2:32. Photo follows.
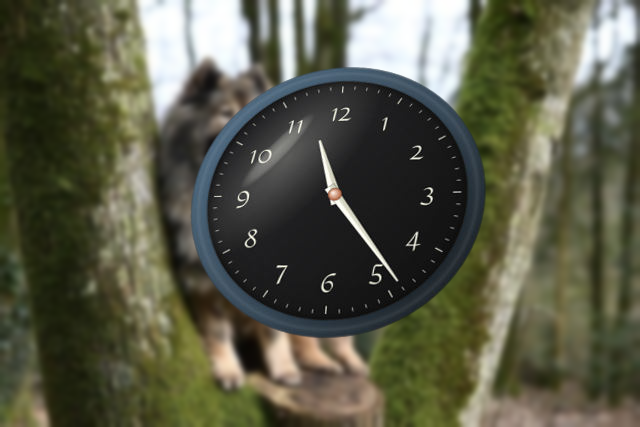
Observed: 11:24
